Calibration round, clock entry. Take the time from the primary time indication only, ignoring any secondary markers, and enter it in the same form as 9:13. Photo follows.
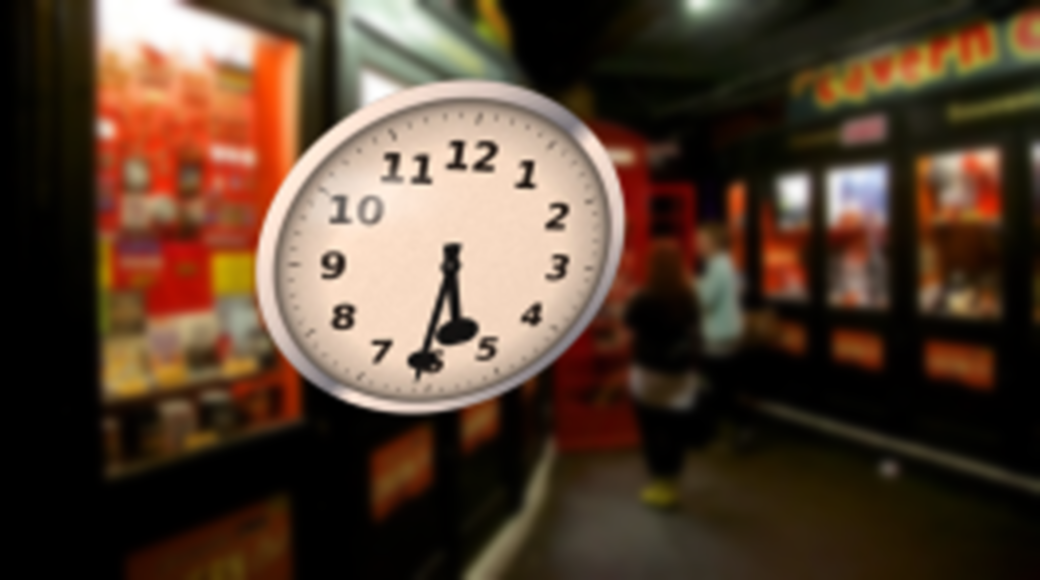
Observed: 5:31
